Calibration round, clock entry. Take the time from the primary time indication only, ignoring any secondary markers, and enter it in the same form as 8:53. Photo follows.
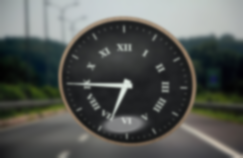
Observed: 6:45
